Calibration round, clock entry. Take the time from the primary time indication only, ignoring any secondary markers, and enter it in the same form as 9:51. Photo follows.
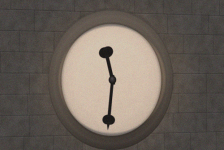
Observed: 11:31
